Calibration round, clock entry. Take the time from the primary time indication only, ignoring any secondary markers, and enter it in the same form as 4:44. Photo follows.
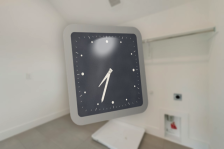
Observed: 7:34
